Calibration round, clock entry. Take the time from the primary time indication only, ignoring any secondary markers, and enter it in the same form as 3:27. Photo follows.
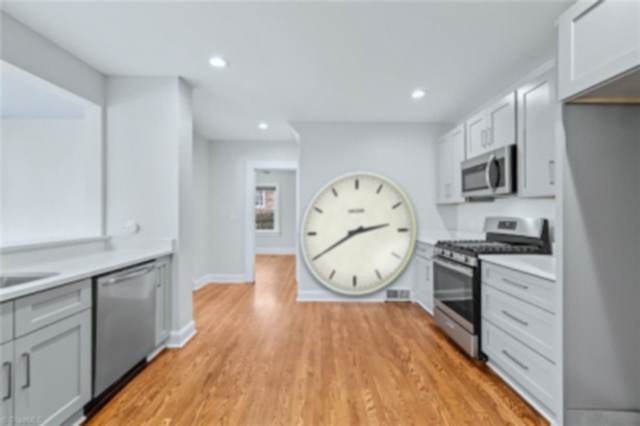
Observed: 2:40
